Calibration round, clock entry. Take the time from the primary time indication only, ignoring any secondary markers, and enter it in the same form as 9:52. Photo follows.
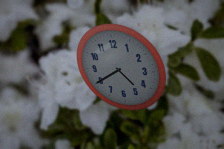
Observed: 4:40
